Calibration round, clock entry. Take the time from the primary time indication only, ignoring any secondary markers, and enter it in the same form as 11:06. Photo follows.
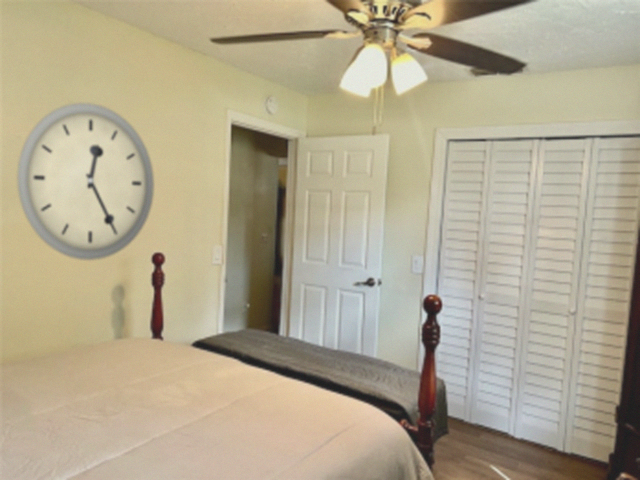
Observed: 12:25
